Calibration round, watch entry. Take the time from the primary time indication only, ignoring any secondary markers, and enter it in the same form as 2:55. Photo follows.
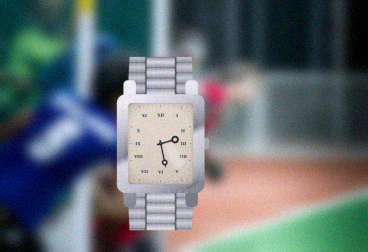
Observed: 2:28
